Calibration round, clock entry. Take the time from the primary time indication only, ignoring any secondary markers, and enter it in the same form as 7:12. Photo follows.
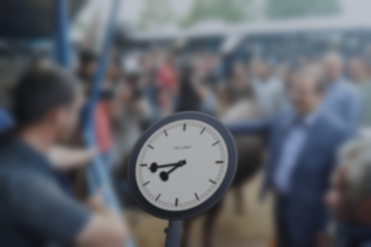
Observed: 7:44
